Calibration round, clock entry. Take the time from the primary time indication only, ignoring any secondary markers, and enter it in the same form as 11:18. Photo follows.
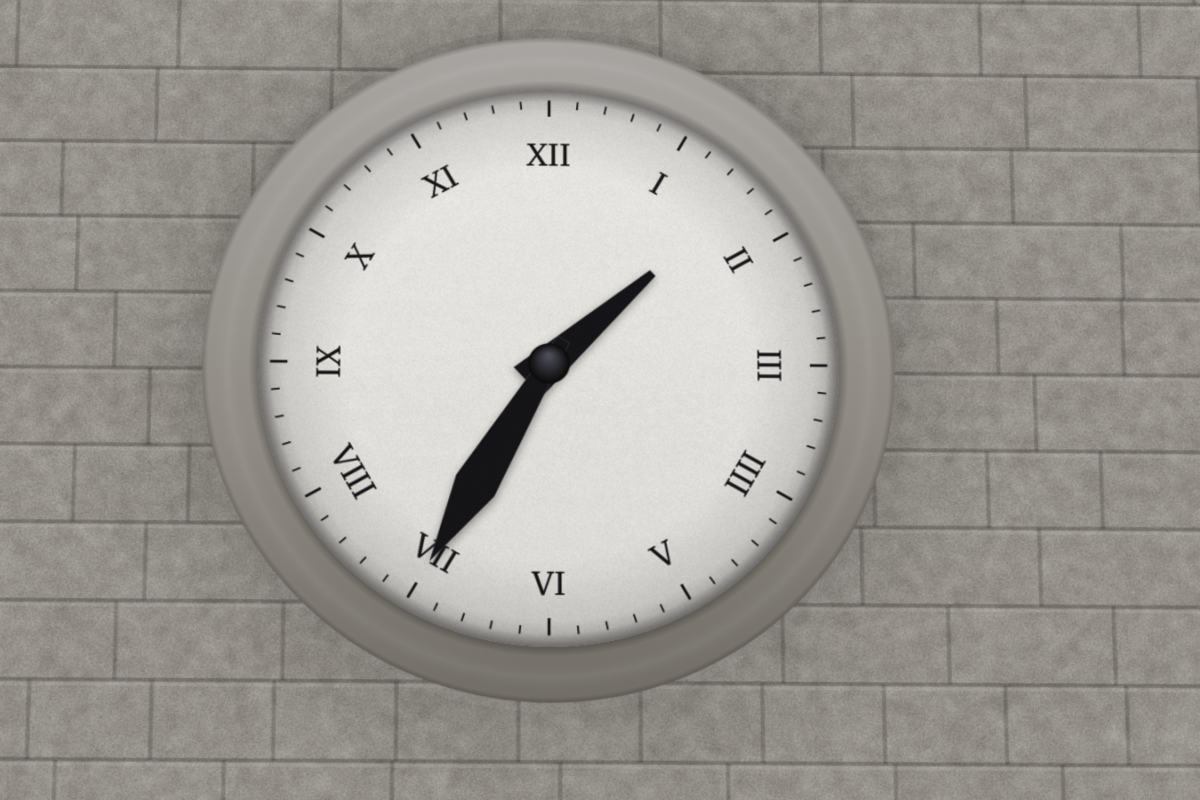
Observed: 1:35
